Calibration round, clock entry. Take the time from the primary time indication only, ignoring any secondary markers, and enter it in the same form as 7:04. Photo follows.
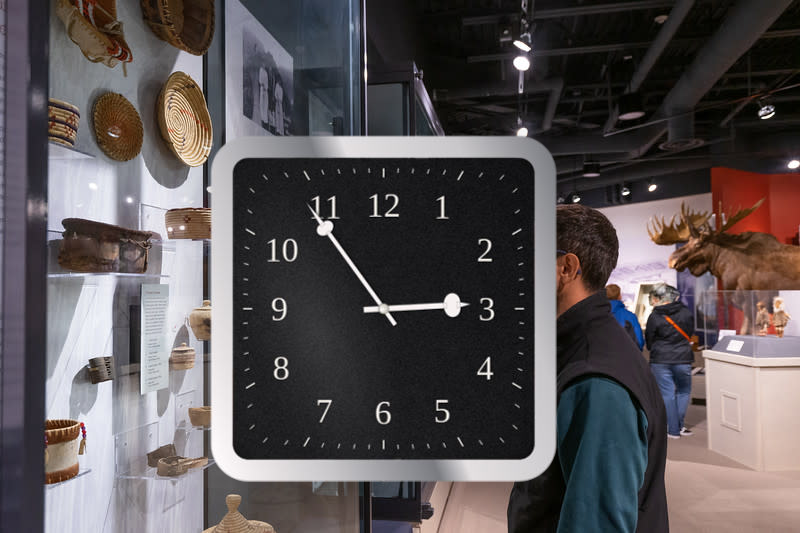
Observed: 2:54
